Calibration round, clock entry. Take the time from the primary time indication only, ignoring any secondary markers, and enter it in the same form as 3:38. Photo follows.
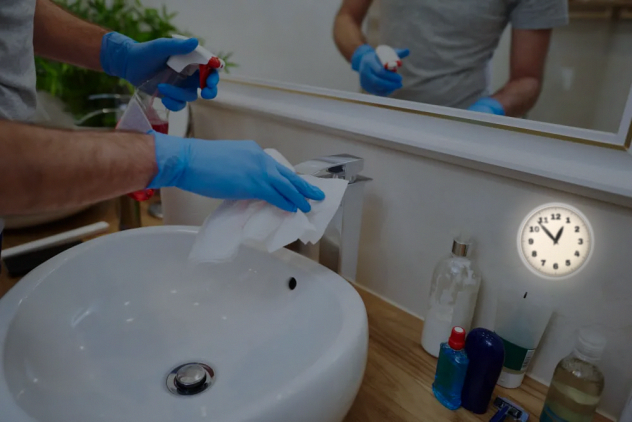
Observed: 12:53
